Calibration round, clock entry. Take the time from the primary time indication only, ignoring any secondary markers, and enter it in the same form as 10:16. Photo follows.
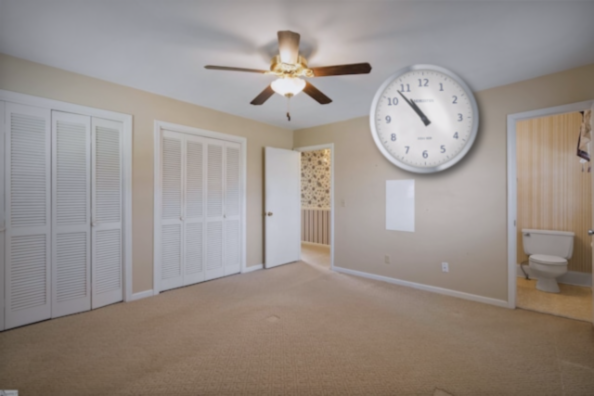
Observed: 10:53
